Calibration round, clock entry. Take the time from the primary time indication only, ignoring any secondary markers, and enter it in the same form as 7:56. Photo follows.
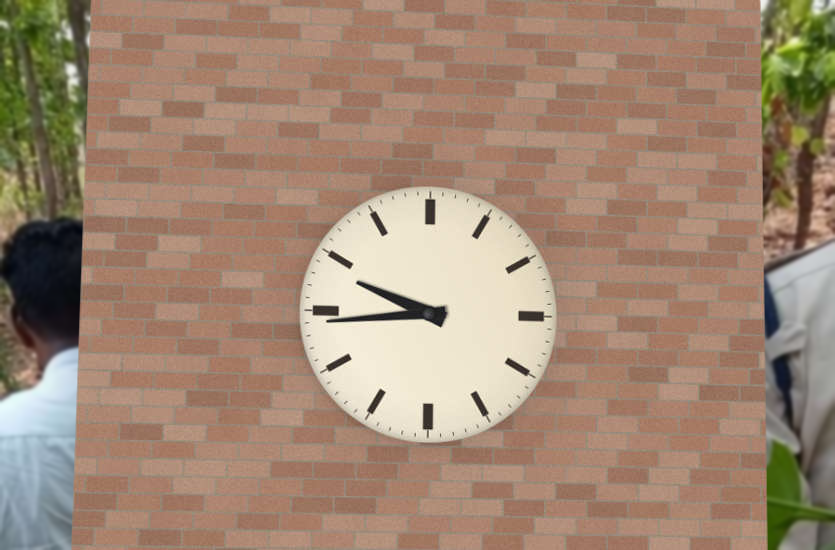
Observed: 9:44
